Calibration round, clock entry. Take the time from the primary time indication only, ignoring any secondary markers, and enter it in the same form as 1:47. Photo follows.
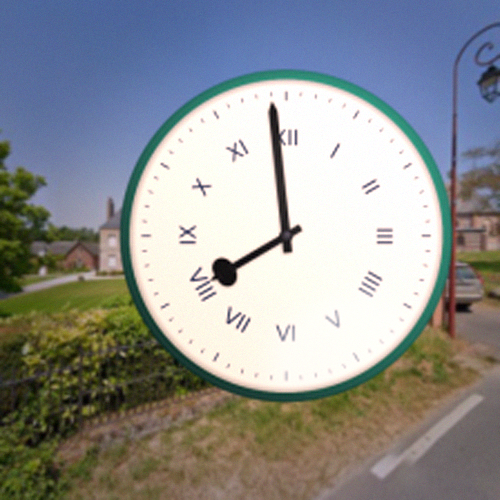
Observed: 7:59
